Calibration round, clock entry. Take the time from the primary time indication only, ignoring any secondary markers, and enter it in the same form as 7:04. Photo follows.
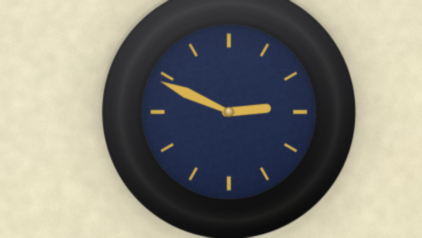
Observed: 2:49
